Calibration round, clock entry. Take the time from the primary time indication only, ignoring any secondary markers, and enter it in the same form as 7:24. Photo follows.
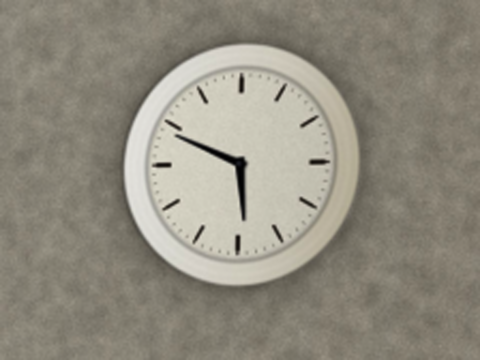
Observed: 5:49
